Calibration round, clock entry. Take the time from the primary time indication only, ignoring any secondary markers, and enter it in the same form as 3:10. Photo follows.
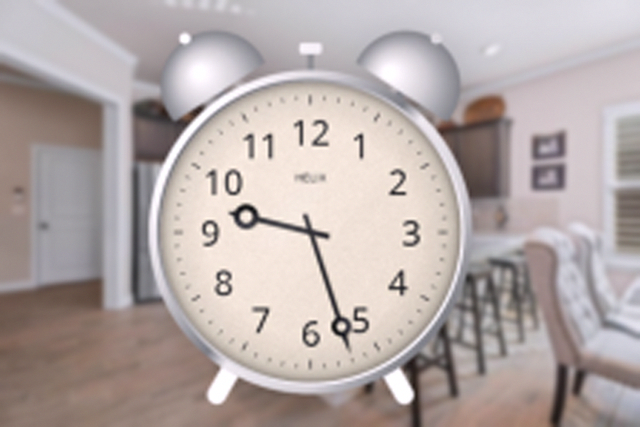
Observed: 9:27
